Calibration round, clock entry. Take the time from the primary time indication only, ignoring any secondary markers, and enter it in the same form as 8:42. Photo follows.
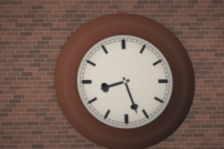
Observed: 8:27
